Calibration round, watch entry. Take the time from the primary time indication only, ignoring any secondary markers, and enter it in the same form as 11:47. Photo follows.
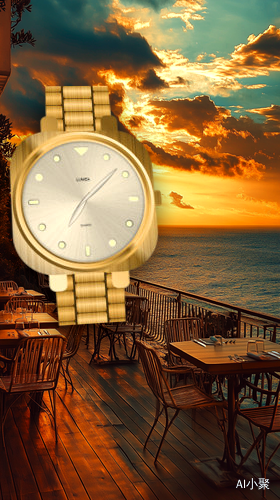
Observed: 7:08
